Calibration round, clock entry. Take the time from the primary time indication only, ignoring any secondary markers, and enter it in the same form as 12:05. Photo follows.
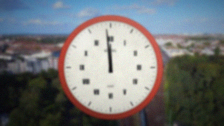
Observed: 11:59
